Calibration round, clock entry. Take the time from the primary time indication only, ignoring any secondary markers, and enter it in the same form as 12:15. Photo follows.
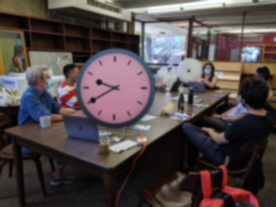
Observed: 9:40
